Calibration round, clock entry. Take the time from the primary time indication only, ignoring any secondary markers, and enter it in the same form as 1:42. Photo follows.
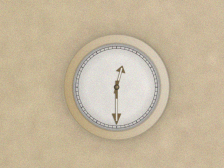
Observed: 12:30
